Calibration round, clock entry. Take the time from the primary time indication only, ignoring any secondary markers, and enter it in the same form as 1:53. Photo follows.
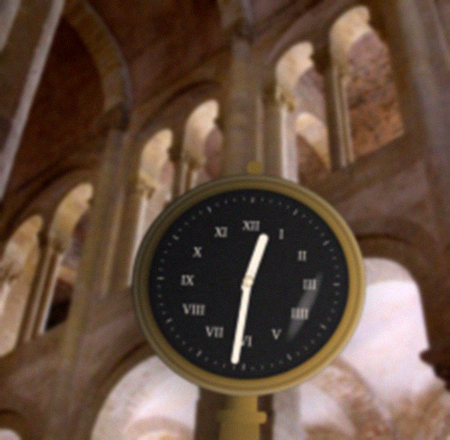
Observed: 12:31
